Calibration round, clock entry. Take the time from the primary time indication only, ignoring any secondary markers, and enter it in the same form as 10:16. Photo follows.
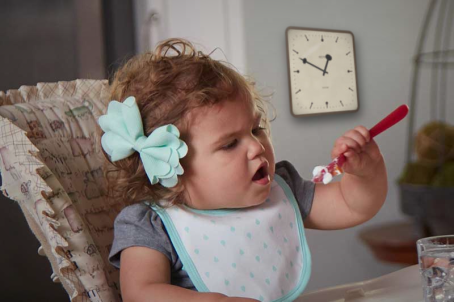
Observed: 12:49
